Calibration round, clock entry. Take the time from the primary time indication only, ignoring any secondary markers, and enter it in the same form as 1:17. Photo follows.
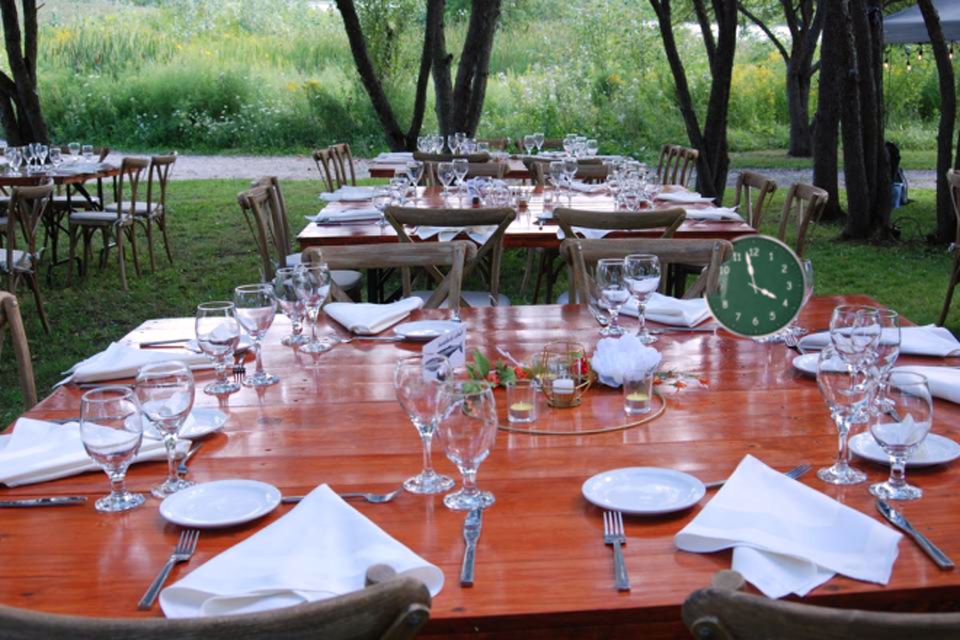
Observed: 3:58
